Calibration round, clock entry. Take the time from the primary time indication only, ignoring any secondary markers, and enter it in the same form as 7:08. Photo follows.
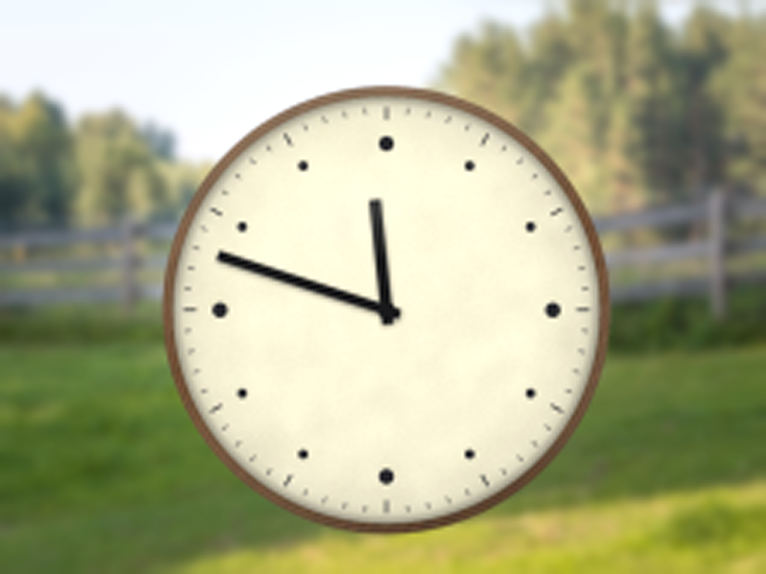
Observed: 11:48
